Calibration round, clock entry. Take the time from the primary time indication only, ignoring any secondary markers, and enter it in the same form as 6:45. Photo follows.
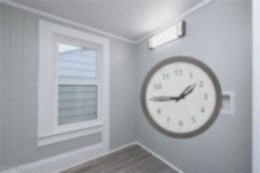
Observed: 1:45
